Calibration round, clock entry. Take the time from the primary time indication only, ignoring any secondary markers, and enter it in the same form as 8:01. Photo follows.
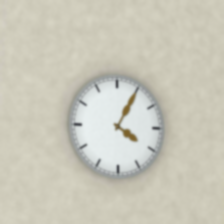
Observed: 4:05
